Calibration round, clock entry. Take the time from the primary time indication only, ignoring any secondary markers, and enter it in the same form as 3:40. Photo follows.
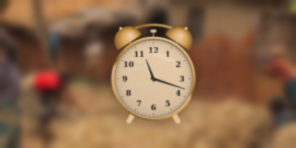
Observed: 11:18
